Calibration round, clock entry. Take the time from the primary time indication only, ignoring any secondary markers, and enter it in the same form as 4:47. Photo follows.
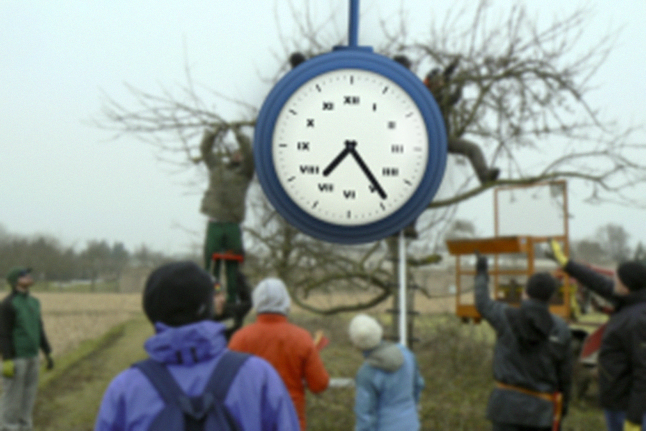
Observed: 7:24
